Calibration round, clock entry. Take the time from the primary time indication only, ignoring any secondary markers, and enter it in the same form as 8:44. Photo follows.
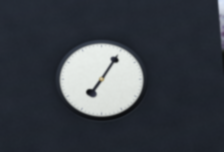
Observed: 7:05
